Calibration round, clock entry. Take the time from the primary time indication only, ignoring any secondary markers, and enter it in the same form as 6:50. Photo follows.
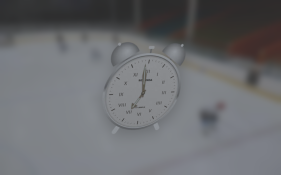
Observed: 6:59
